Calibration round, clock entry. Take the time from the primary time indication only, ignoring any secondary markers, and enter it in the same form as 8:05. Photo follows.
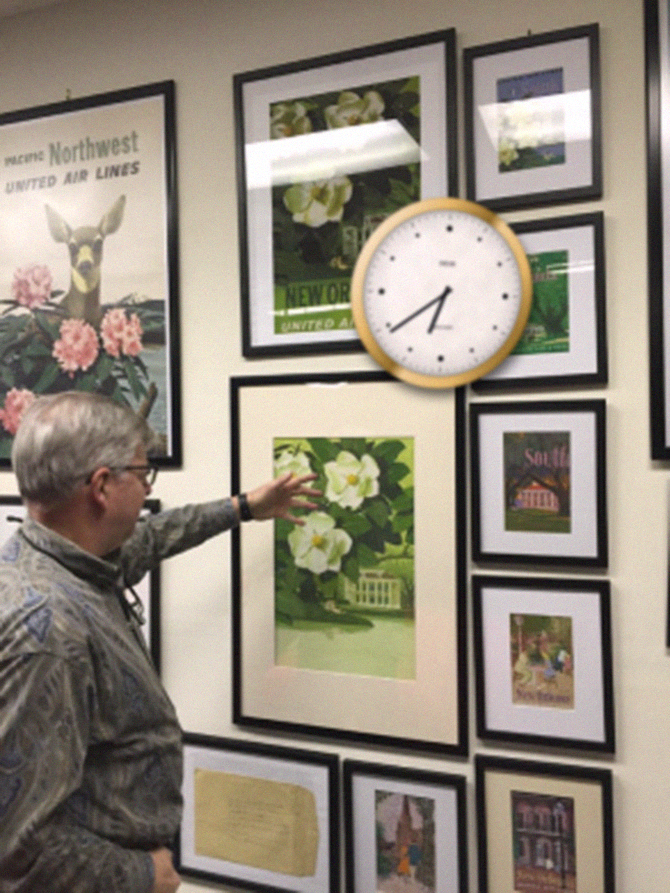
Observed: 6:39
